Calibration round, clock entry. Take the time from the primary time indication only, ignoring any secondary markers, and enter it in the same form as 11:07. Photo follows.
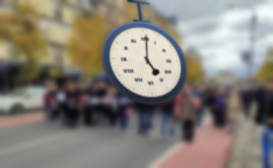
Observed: 5:01
